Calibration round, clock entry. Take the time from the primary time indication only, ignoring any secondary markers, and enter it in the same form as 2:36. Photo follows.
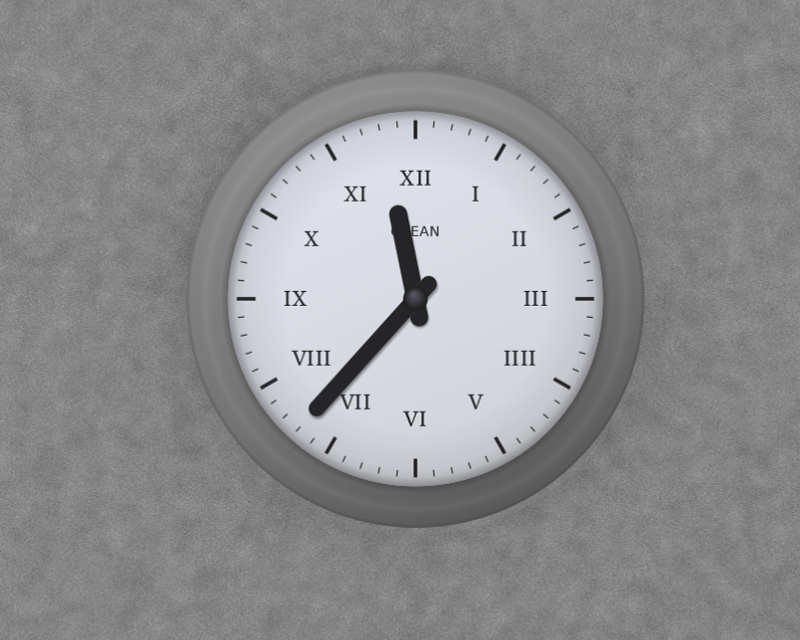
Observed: 11:37
